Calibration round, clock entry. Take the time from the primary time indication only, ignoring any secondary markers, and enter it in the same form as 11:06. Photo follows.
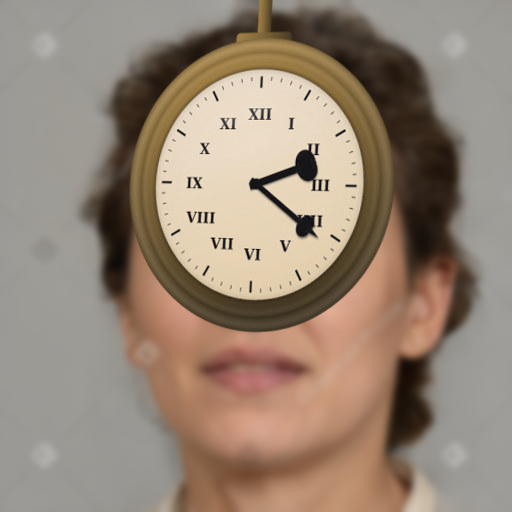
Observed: 2:21
